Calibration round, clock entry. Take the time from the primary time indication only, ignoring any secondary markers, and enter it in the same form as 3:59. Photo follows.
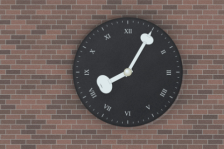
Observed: 8:05
